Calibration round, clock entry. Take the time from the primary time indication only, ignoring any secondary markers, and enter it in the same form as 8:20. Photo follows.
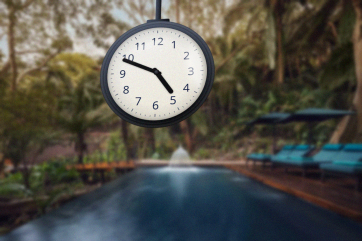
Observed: 4:49
